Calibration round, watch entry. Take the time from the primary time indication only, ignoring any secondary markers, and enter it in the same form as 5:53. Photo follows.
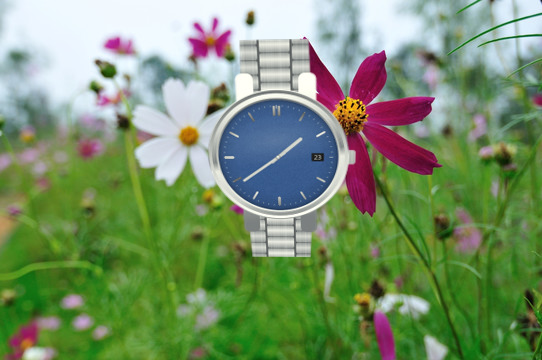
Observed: 1:39
